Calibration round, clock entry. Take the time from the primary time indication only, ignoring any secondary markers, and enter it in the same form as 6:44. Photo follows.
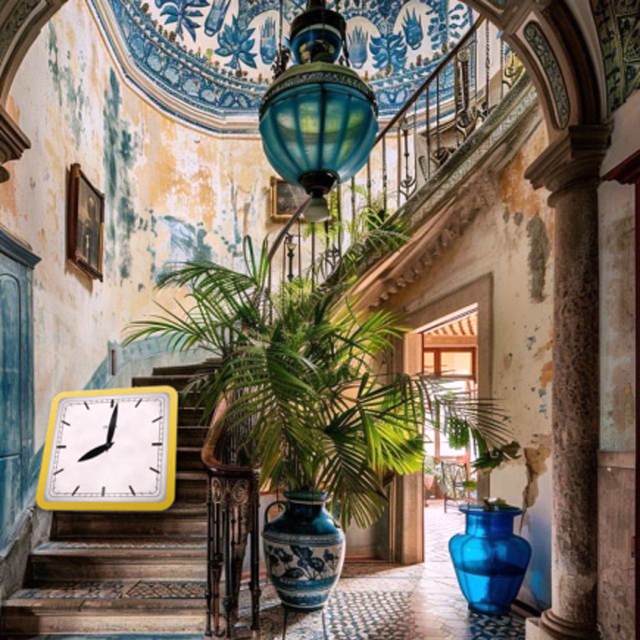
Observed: 8:01
